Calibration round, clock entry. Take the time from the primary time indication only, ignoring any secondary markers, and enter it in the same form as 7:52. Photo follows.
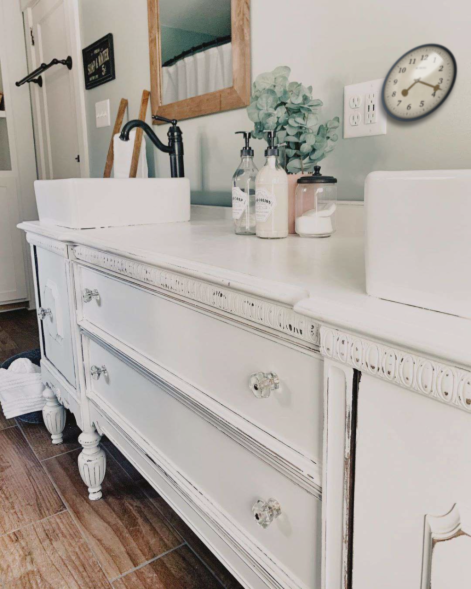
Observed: 7:18
